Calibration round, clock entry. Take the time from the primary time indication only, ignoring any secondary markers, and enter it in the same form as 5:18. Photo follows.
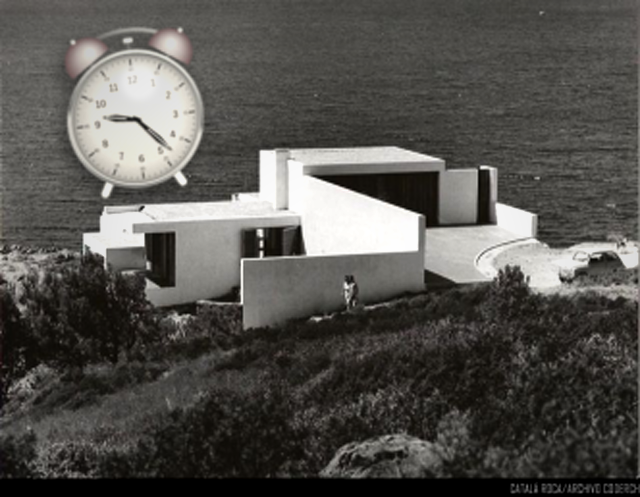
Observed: 9:23
